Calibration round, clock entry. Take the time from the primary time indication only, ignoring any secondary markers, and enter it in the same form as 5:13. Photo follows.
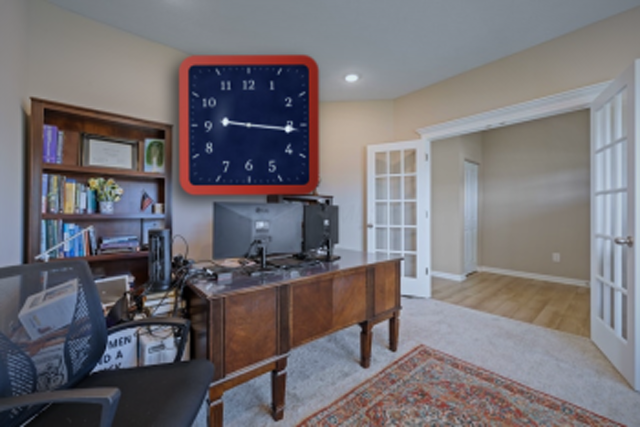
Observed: 9:16
